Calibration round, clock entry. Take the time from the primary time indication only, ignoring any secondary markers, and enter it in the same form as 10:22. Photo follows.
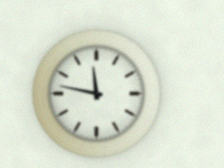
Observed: 11:47
